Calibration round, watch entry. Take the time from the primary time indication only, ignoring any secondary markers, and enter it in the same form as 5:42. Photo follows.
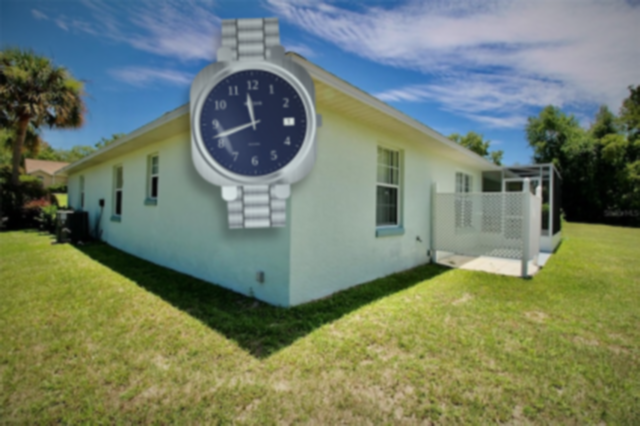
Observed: 11:42
